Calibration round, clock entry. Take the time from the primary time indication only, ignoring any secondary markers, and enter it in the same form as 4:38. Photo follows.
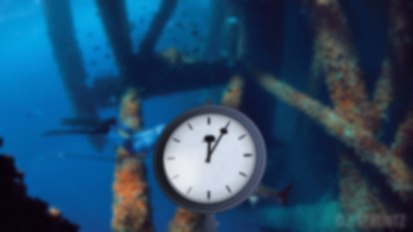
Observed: 12:05
